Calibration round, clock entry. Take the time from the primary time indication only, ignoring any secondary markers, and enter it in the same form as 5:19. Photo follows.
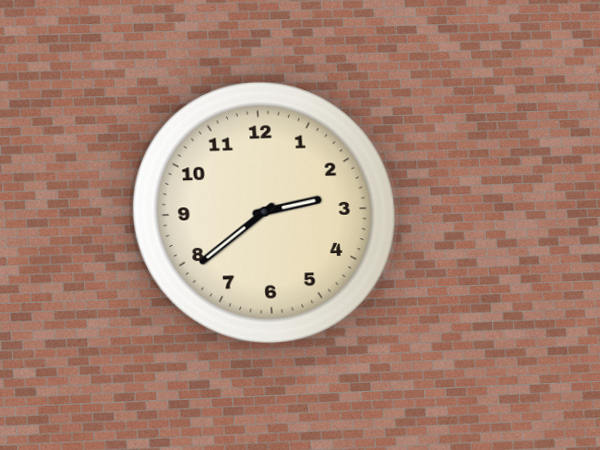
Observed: 2:39
